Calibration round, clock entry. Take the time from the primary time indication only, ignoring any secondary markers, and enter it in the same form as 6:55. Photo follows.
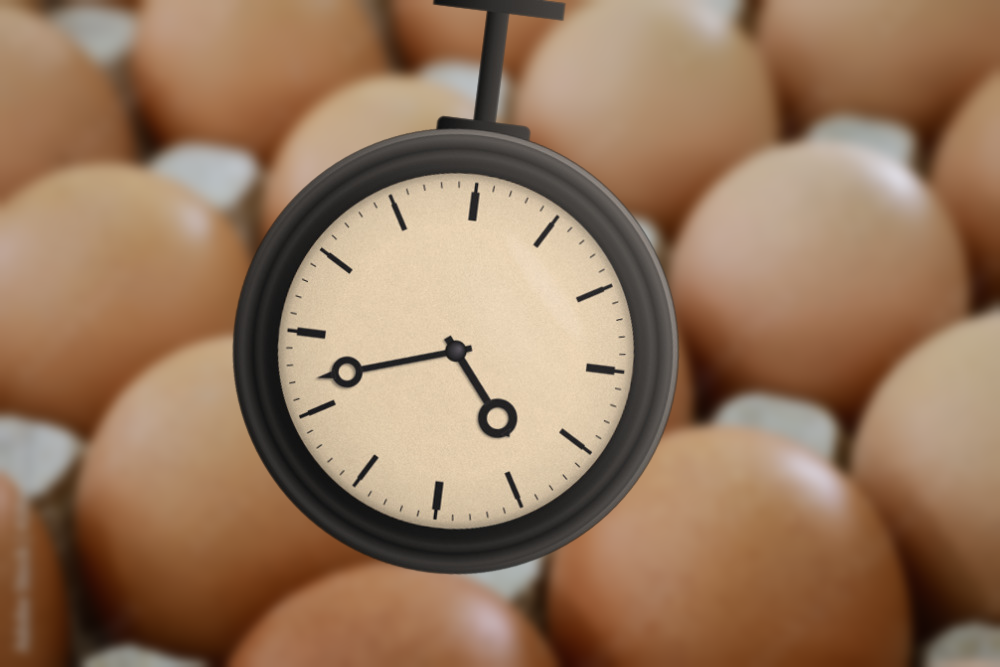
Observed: 4:42
